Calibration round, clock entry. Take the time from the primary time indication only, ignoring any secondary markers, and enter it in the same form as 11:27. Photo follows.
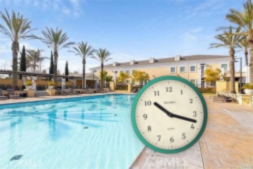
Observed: 10:18
